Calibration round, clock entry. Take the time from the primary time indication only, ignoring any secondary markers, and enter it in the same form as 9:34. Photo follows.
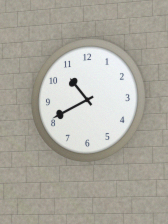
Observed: 10:41
